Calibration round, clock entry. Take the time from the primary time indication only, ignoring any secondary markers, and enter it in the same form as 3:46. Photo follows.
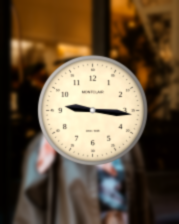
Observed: 9:16
